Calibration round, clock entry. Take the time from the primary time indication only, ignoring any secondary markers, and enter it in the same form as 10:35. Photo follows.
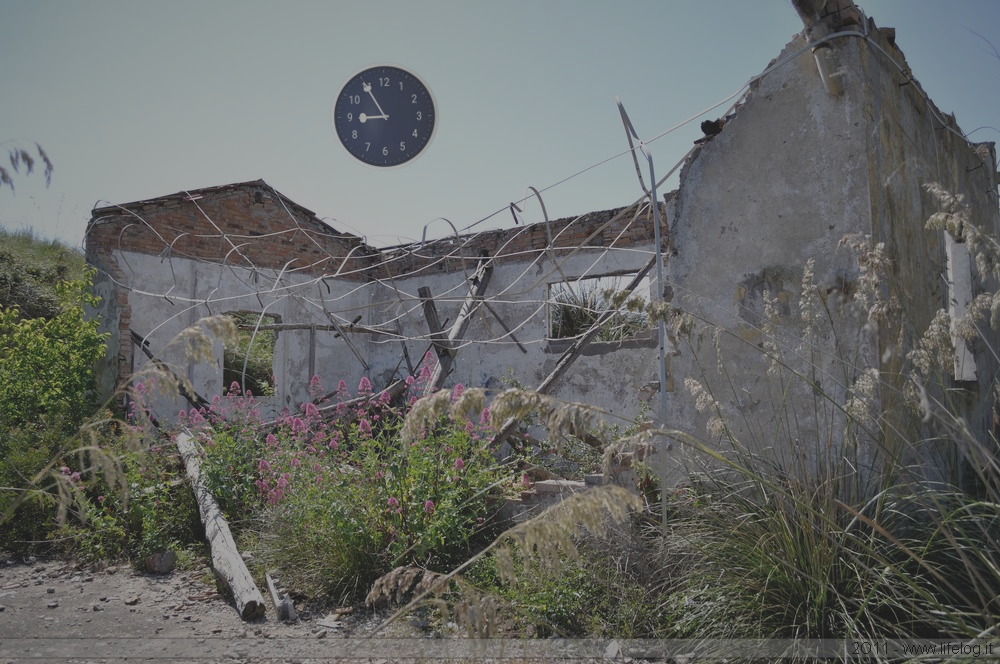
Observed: 8:55
